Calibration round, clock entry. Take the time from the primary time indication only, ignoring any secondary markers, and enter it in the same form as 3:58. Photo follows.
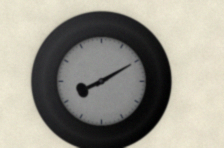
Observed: 8:10
